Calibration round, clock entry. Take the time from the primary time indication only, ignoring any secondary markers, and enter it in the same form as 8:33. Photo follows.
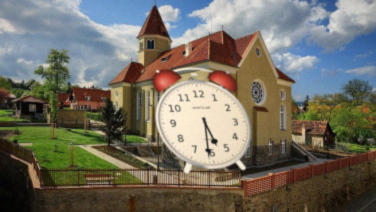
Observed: 5:31
